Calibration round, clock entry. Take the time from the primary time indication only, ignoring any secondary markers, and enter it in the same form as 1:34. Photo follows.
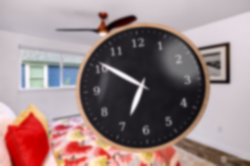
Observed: 6:51
